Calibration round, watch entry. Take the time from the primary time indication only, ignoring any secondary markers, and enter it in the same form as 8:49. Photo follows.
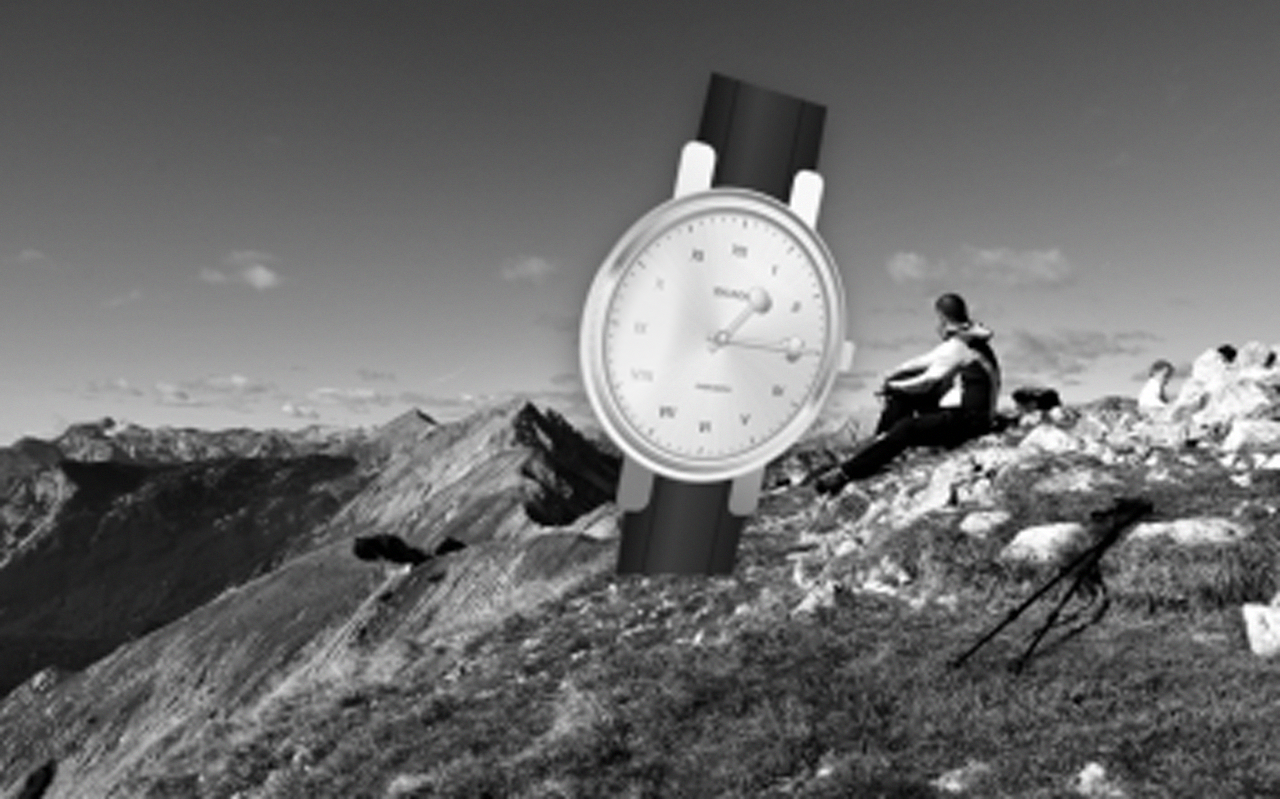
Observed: 1:15
